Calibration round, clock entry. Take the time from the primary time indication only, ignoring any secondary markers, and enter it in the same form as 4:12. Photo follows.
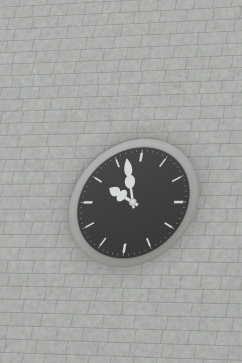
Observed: 9:57
